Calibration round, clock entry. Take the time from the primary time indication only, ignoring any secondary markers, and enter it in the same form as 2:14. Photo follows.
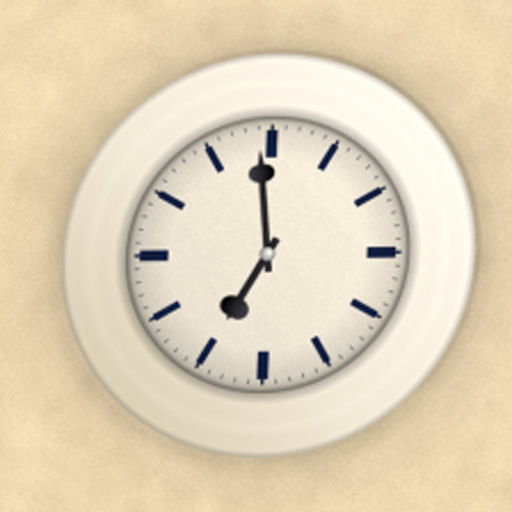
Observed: 6:59
